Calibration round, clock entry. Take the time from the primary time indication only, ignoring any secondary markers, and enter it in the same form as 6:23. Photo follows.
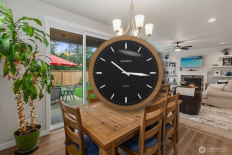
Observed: 10:16
